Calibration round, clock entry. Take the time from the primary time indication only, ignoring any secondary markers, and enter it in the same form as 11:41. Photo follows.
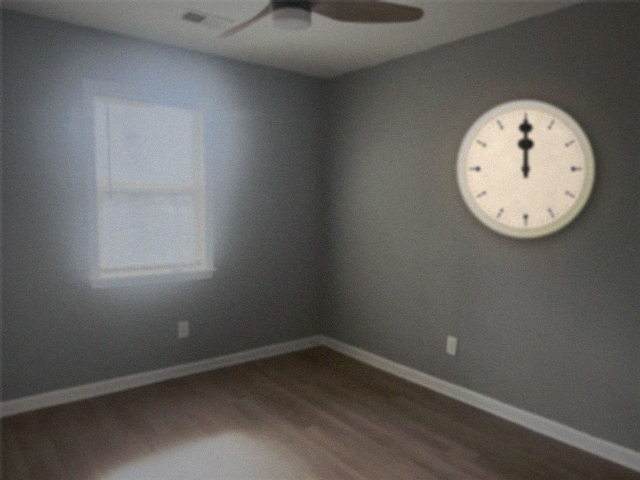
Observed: 12:00
